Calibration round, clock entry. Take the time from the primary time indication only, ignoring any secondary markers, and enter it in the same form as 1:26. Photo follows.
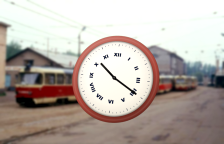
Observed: 10:20
